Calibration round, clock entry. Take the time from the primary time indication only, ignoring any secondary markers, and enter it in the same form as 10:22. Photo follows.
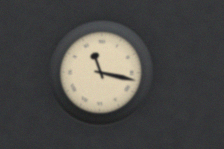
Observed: 11:17
